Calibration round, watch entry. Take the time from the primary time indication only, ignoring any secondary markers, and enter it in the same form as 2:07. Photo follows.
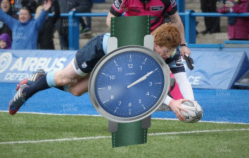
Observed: 2:10
